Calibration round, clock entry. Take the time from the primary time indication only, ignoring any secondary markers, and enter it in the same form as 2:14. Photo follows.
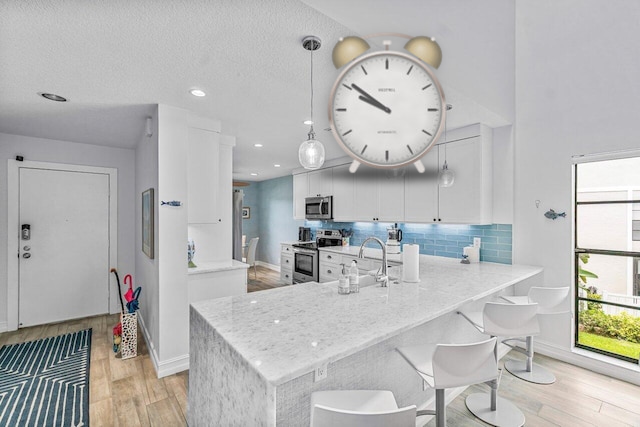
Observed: 9:51
